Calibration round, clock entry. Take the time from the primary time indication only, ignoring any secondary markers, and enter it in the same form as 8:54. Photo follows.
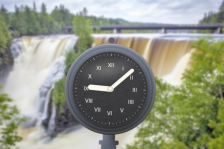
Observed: 9:08
